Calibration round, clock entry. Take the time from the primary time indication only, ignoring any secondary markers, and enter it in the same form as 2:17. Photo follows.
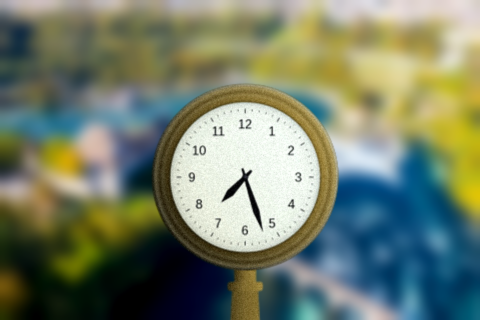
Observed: 7:27
